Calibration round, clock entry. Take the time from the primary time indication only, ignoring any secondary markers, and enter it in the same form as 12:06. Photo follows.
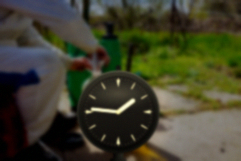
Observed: 1:46
